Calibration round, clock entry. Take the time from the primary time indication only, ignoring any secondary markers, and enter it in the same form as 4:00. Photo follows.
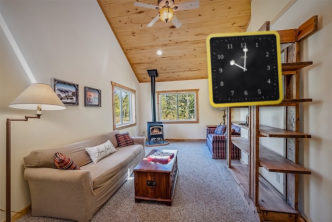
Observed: 10:01
